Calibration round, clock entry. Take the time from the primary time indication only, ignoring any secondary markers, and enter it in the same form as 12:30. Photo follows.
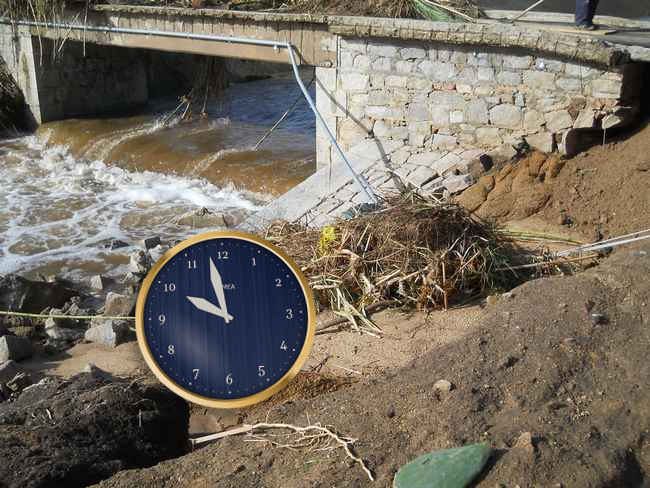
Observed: 9:58
